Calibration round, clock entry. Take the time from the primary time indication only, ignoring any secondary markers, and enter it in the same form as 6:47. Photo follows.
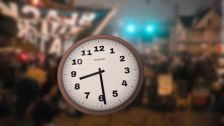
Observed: 8:29
